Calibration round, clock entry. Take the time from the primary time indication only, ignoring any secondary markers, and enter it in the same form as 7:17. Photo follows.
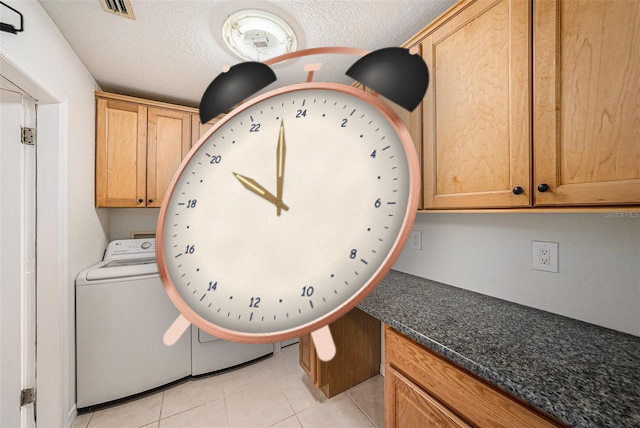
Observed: 19:58
